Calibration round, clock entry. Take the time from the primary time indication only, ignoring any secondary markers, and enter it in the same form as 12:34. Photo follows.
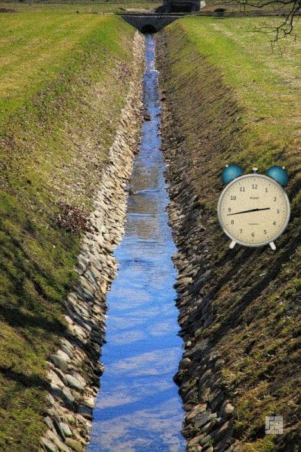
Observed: 2:43
